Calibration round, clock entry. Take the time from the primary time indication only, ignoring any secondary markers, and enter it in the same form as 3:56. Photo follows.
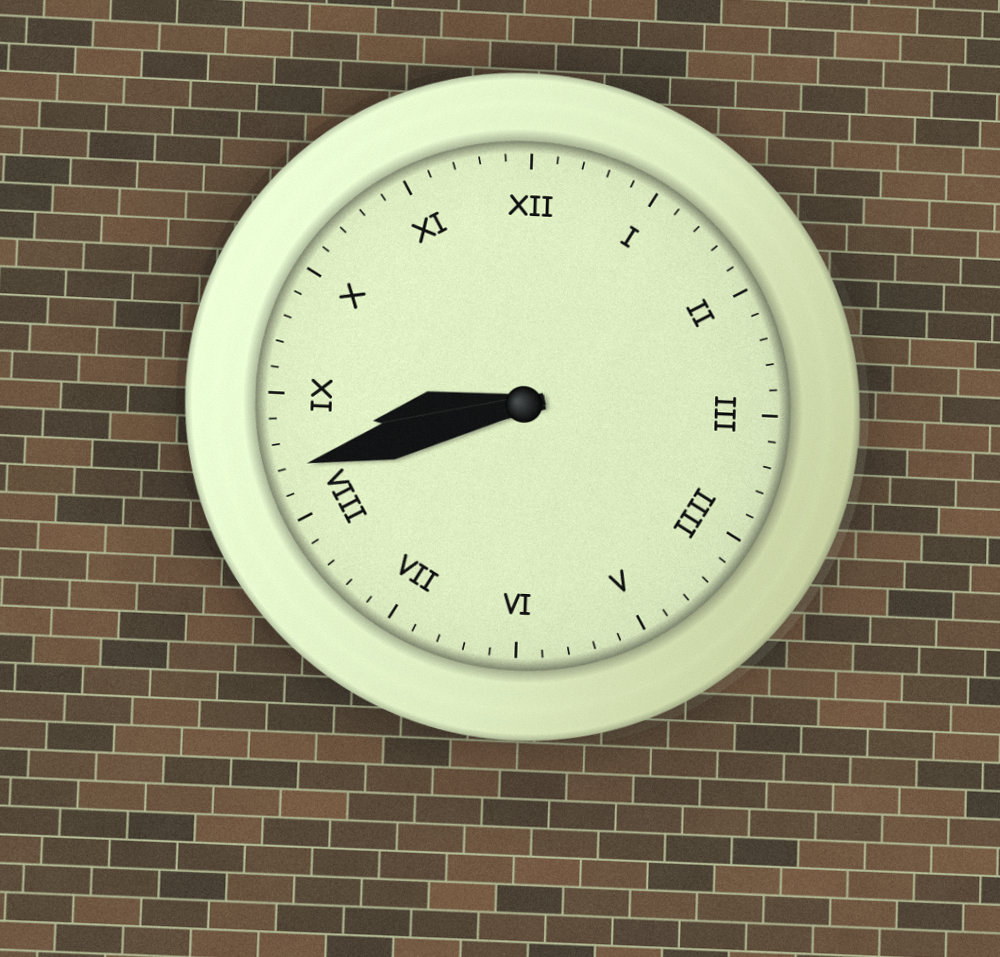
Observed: 8:42
